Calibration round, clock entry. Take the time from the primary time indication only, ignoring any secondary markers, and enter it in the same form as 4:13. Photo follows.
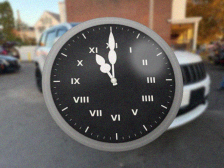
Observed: 11:00
